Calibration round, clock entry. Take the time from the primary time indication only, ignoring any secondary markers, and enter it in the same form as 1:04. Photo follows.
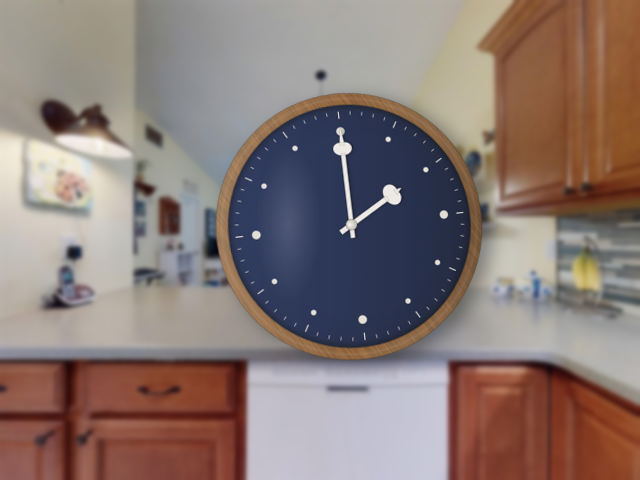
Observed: 2:00
